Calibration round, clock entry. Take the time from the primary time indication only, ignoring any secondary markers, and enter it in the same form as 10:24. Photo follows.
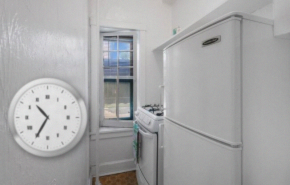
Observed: 10:35
